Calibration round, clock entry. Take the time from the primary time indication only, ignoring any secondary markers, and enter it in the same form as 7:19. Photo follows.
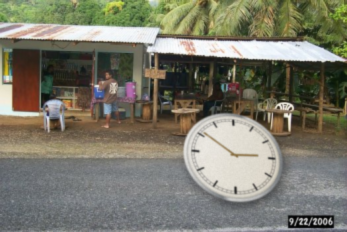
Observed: 2:51
